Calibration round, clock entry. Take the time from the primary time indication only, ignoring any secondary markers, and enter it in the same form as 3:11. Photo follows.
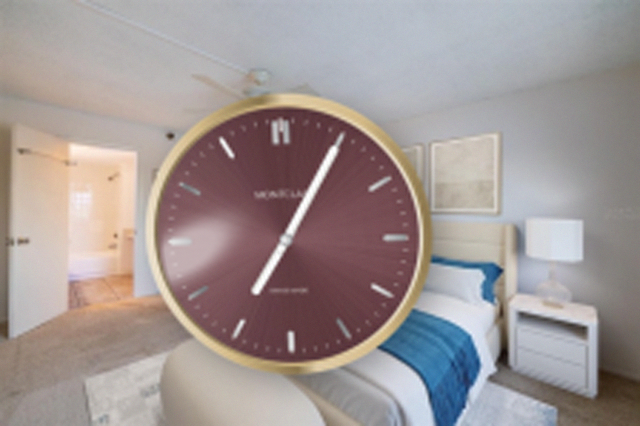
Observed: 7:05
